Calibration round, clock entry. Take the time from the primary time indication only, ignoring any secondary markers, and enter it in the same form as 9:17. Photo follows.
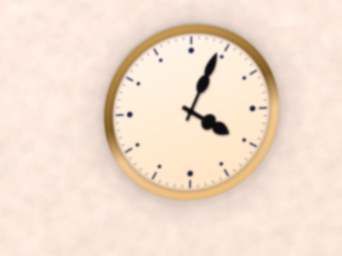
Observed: 4:04
